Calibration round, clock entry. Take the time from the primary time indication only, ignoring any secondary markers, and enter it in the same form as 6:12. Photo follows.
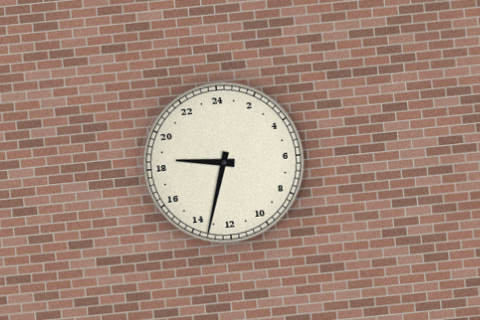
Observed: 18:33
